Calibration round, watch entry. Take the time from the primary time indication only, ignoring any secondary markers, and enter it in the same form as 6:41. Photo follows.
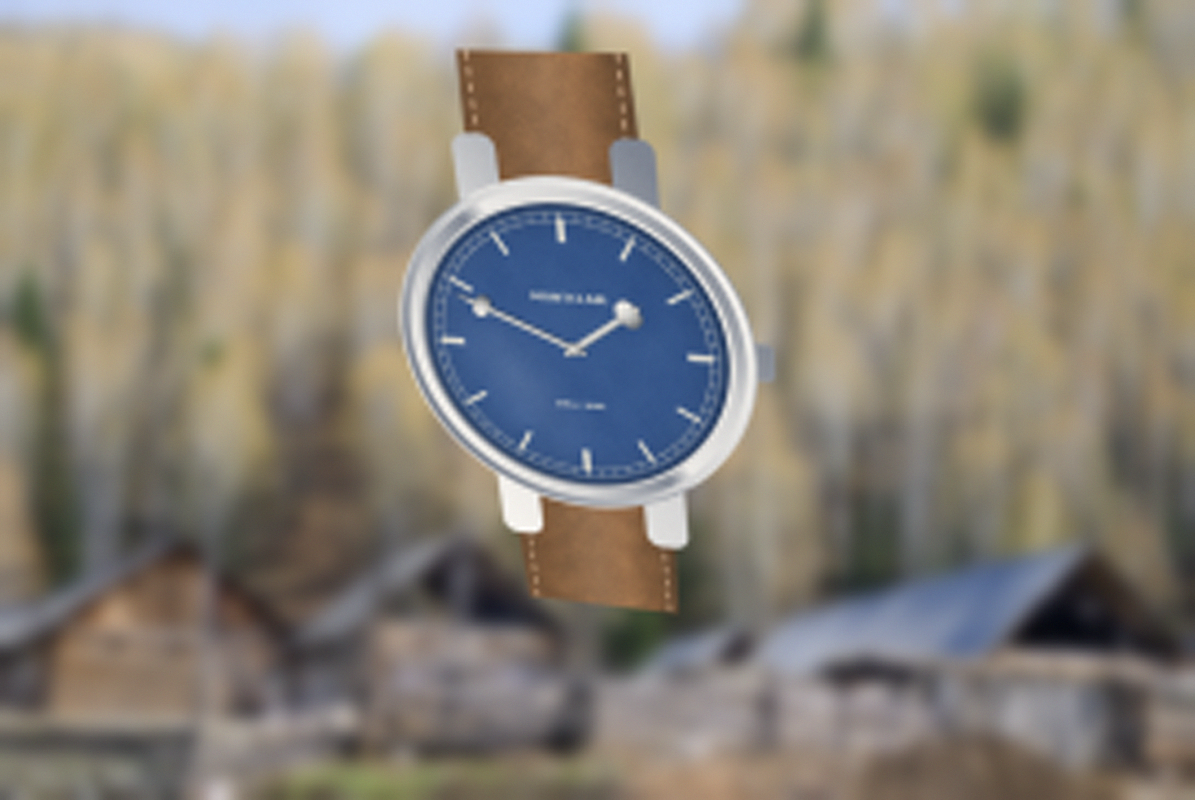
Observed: 1:49
